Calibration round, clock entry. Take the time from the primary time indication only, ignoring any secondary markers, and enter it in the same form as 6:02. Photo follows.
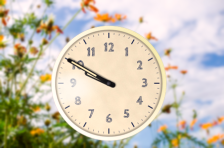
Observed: 9:50
